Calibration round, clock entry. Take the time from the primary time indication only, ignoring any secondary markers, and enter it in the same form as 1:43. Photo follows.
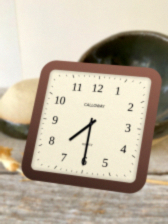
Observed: 7:30
